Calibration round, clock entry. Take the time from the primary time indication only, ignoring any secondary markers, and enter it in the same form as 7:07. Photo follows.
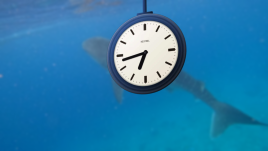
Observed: 6:43
